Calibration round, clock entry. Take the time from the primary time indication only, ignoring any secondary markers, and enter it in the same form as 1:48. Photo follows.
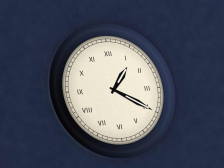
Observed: 1:20
